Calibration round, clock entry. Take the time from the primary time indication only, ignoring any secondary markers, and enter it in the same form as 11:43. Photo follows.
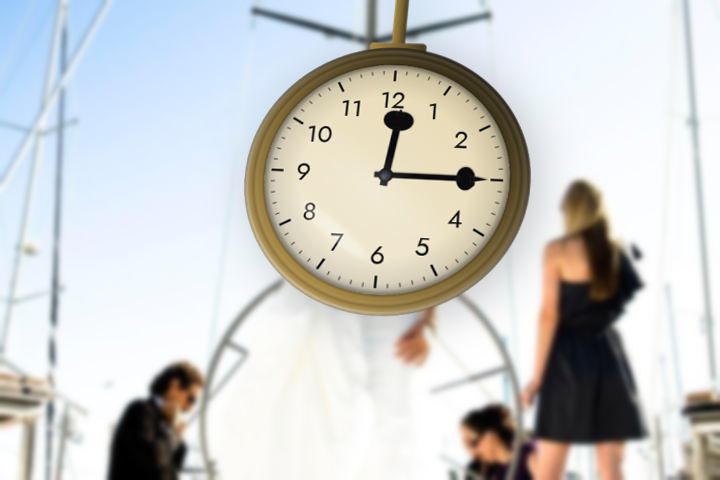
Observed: 12:15
